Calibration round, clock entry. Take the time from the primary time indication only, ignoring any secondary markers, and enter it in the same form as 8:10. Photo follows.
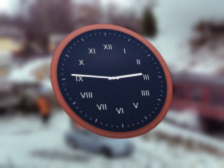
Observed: 2:46
